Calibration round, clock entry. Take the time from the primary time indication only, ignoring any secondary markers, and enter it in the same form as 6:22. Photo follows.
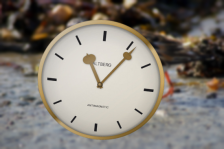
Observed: 11:06
